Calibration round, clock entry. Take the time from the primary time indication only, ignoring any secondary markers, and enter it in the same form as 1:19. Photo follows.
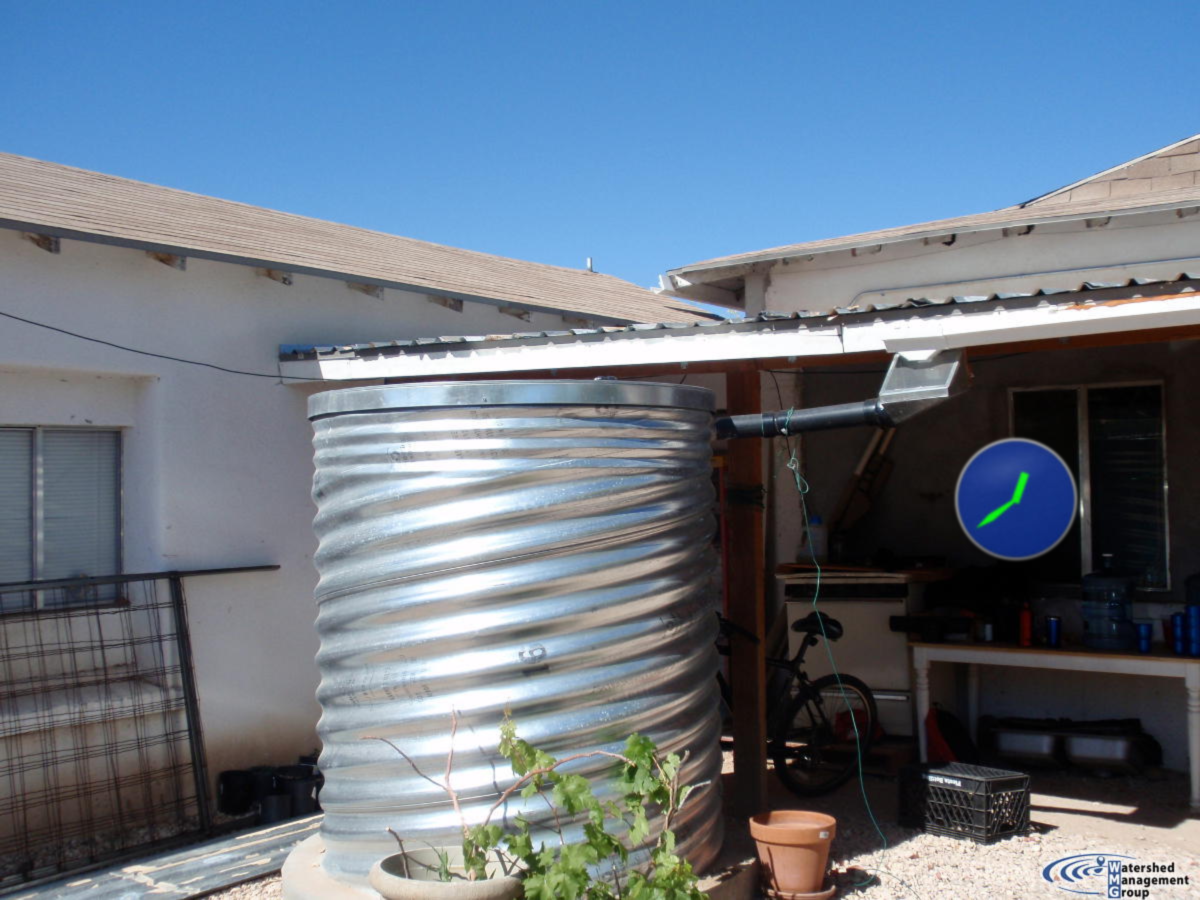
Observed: 12:39
